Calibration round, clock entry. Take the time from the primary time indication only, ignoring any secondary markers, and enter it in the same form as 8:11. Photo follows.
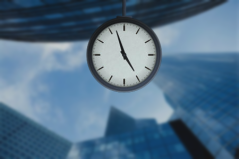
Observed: 4:57
